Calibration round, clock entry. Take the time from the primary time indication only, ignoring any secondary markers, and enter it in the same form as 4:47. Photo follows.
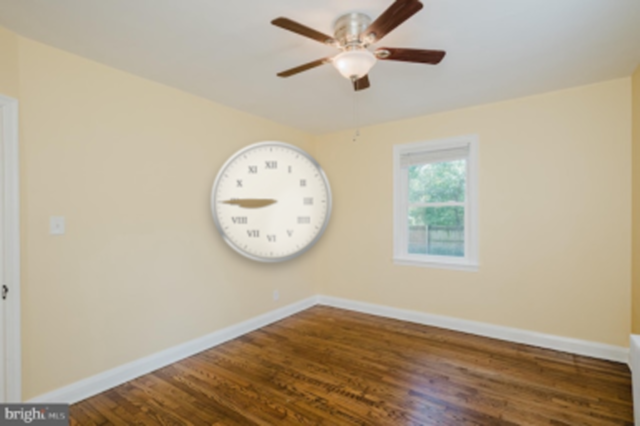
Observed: 8:45
